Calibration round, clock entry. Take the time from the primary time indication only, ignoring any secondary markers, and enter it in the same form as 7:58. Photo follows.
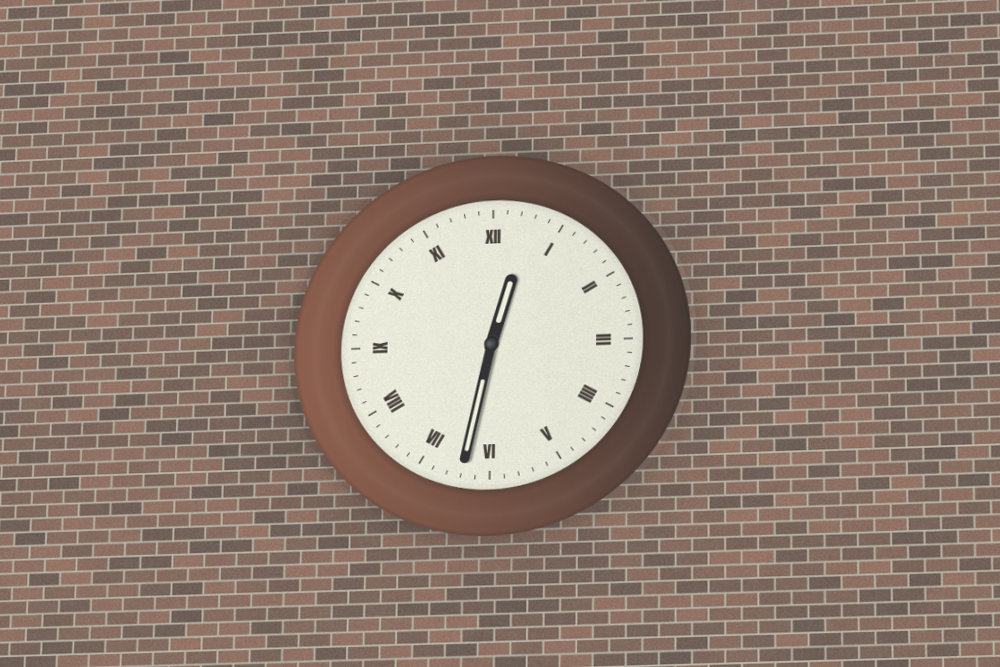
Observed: 12:32
